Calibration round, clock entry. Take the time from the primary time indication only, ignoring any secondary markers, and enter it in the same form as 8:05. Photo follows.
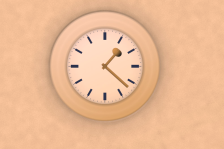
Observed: 1:22
